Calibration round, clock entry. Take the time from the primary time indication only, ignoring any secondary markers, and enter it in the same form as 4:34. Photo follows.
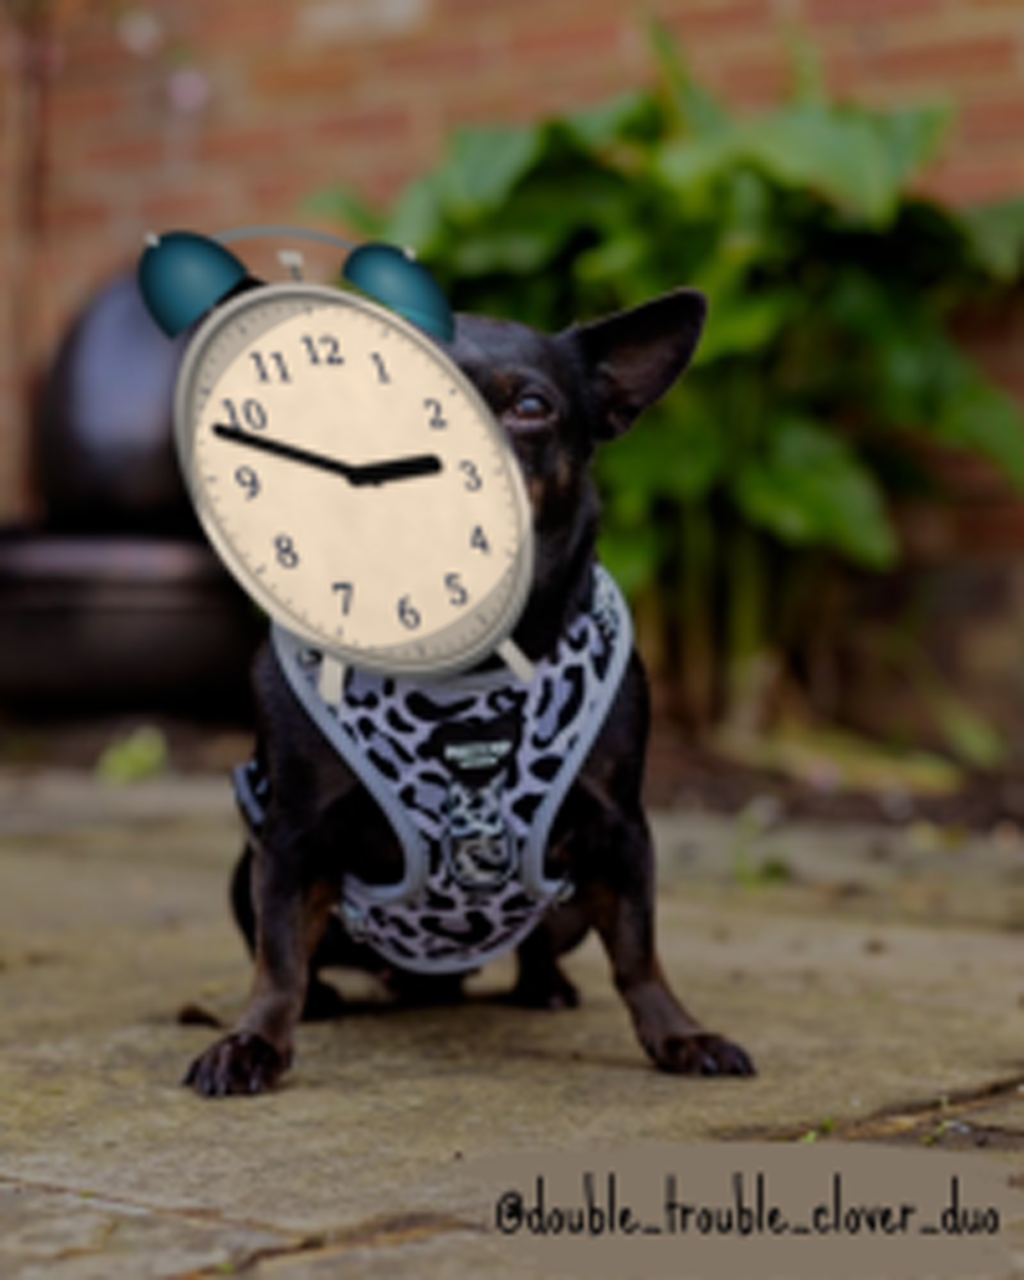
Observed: 2:48
